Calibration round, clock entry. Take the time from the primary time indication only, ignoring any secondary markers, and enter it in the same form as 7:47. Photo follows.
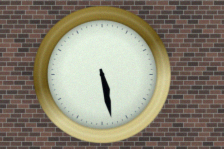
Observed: 5:28
